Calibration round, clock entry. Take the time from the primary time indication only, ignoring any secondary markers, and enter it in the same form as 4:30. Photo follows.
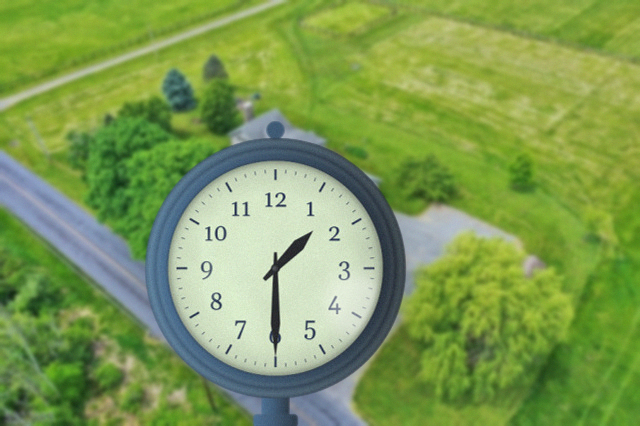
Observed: 1:30
